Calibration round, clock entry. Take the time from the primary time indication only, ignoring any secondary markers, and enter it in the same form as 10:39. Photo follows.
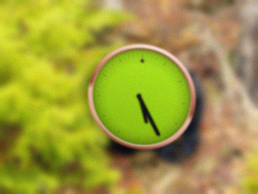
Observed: 5:25
